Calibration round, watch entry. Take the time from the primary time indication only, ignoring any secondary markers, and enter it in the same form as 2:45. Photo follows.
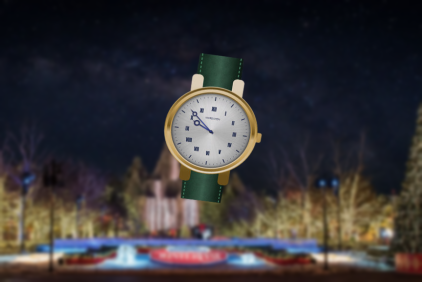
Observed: 9:52
